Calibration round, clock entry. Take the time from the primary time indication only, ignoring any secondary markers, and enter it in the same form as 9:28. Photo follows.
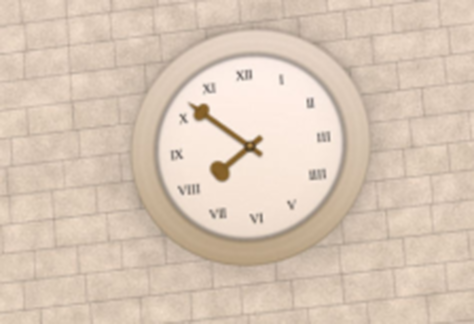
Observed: 7:52
